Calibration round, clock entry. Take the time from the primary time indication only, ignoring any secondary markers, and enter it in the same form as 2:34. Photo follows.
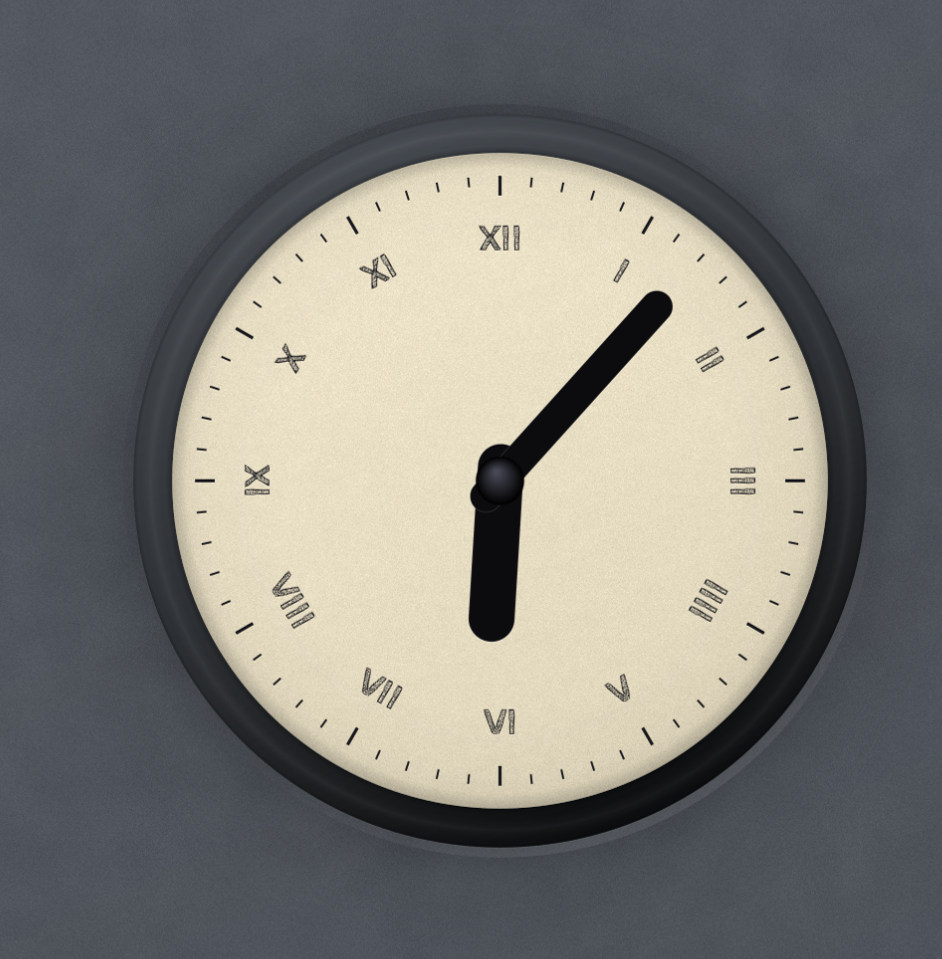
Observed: 6:07
